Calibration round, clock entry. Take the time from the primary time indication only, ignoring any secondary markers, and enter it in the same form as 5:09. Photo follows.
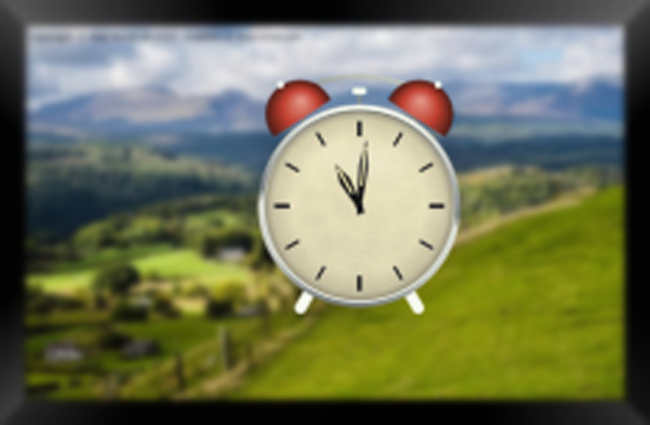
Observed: 11:01
